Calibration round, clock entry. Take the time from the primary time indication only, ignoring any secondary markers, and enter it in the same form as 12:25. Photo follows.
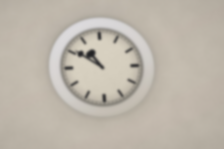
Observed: 10:51
